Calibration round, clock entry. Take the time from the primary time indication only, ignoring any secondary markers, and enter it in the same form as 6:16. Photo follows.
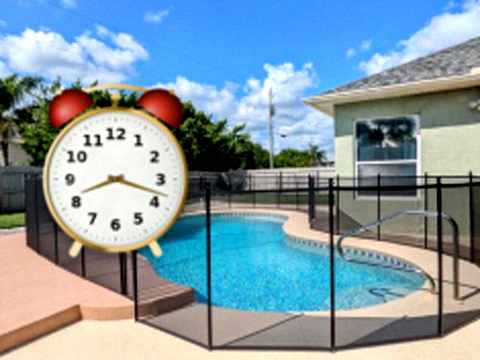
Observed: 8:18
